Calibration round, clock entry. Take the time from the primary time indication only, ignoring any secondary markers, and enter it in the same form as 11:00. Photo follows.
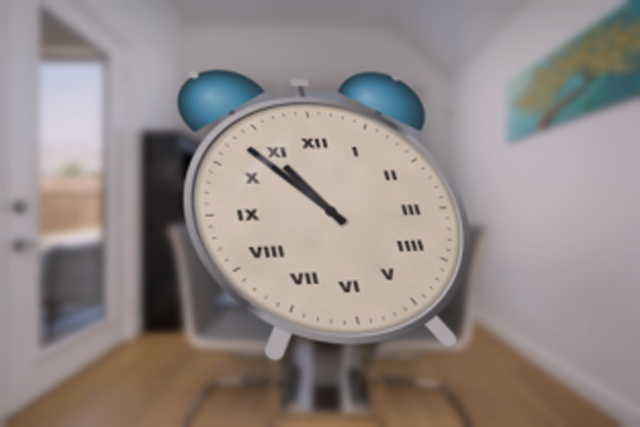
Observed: 10:53
